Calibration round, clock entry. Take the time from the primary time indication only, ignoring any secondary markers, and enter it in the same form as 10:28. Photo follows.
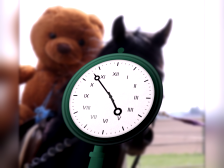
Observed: 4:53
